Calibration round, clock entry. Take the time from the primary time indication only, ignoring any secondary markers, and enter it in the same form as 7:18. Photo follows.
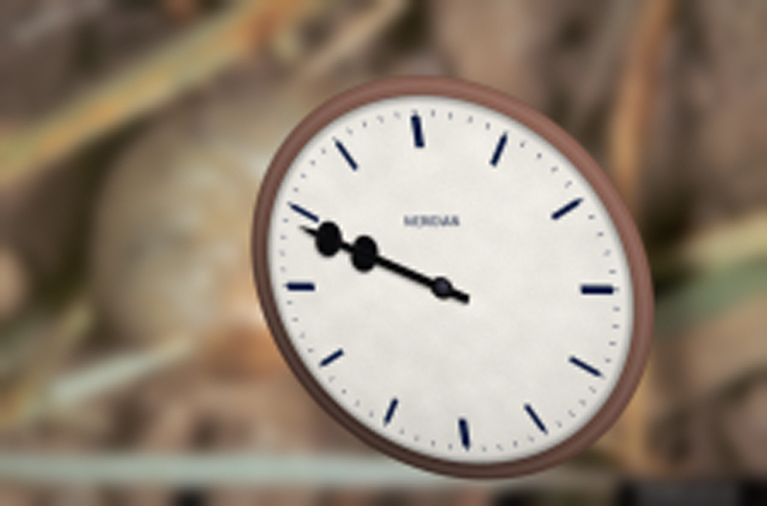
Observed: 9:49
